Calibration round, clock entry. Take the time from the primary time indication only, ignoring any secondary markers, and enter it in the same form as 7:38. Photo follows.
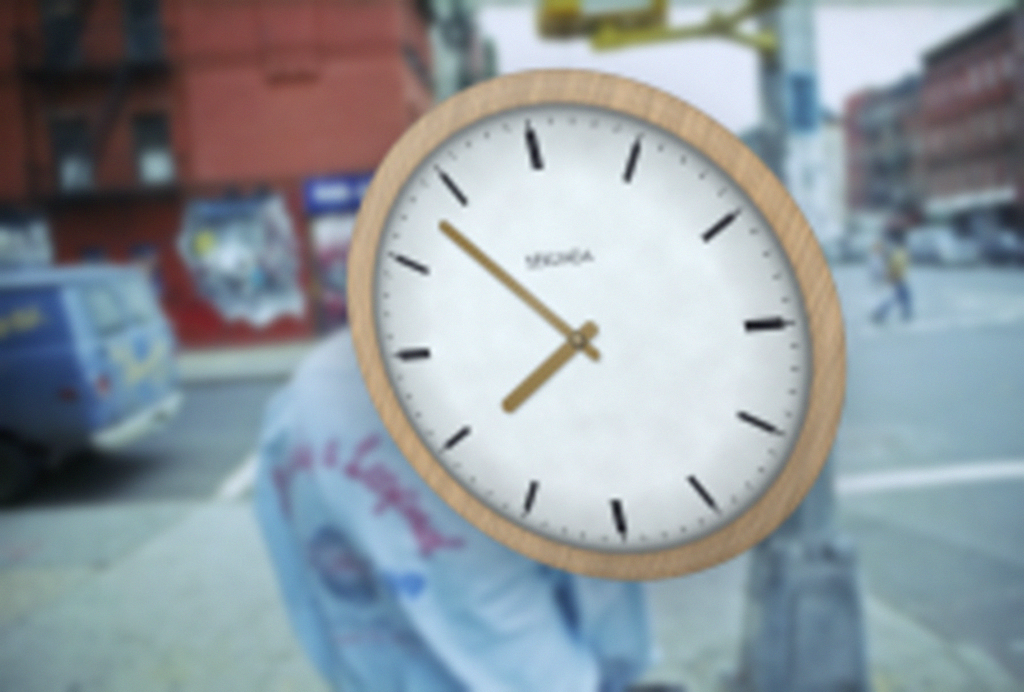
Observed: 7:53
